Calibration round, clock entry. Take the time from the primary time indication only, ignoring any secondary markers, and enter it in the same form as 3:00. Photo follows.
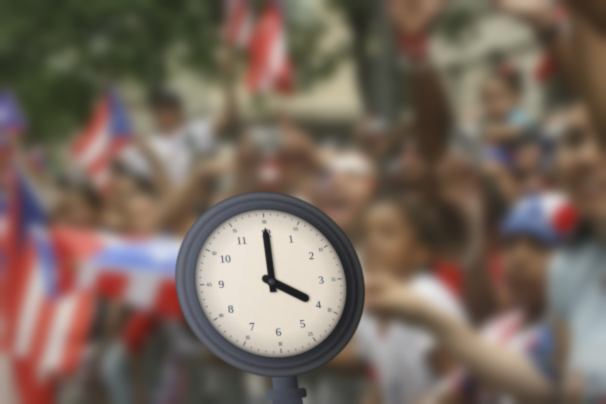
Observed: 4:00
